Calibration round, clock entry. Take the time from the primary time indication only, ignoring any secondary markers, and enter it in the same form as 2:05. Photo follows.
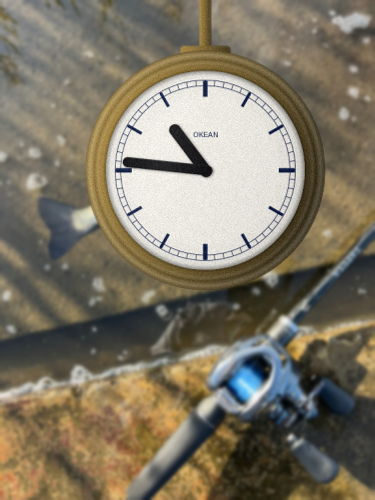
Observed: 10:46
